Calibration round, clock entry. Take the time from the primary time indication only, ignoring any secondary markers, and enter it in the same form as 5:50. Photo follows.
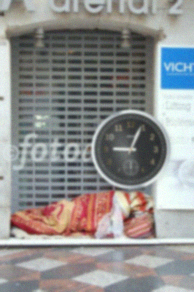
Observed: 9:04
